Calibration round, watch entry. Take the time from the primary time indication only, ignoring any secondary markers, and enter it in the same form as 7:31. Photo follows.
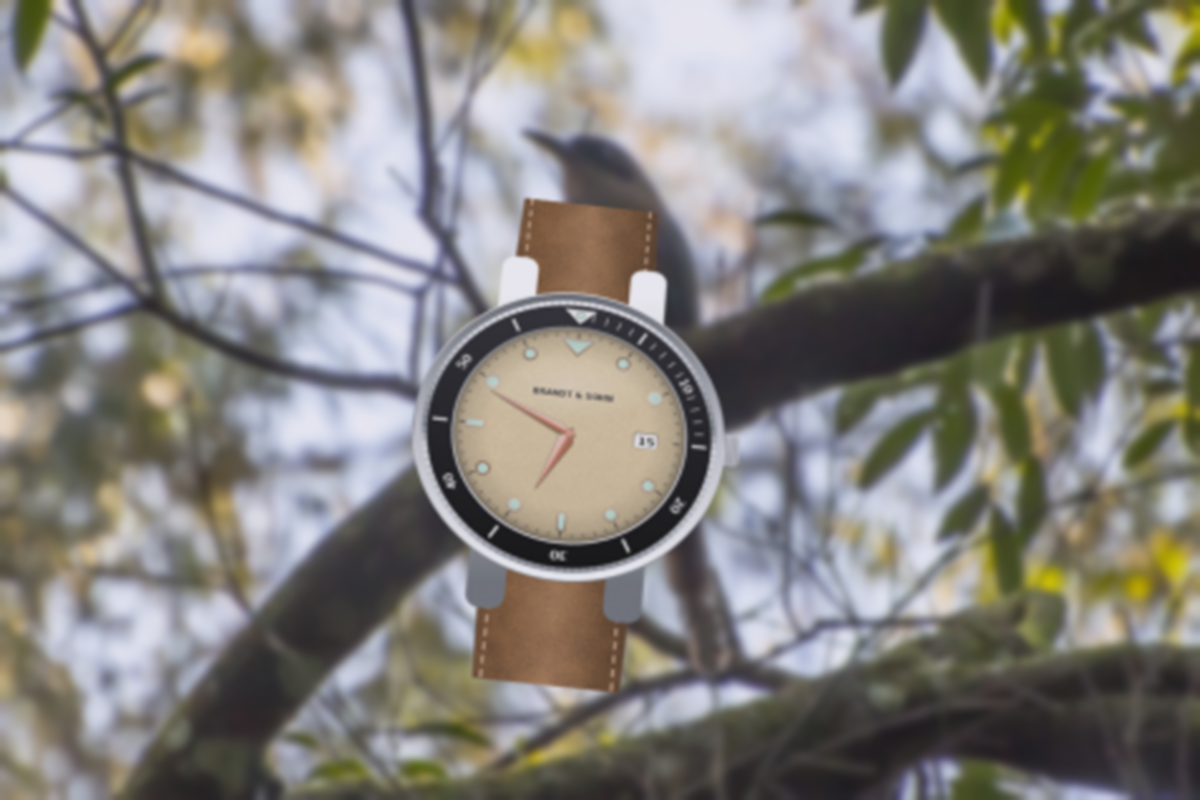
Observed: 6:49
